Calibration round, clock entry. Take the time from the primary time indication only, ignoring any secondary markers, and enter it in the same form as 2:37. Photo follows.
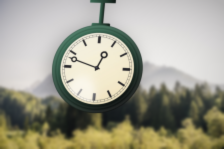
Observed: 12:48
